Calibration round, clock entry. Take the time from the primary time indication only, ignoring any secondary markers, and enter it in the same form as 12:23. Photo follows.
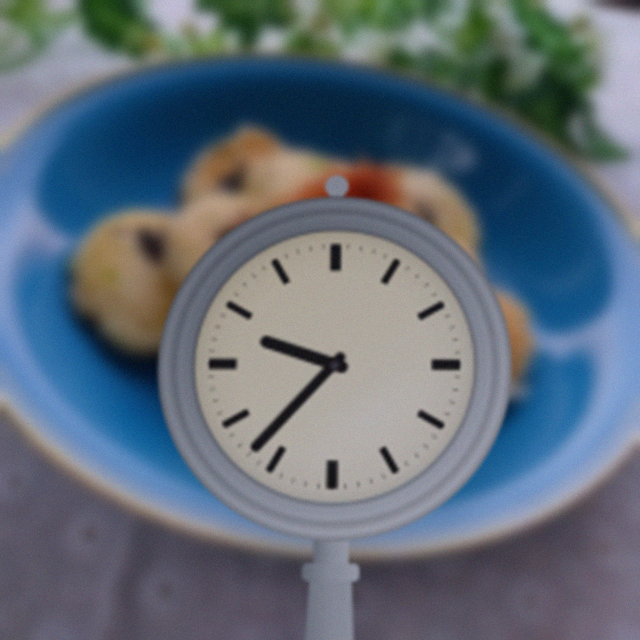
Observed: 9:37
